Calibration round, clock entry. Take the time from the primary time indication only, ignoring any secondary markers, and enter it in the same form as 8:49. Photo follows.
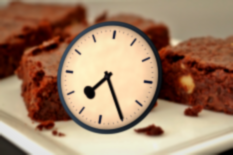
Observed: 7:25
